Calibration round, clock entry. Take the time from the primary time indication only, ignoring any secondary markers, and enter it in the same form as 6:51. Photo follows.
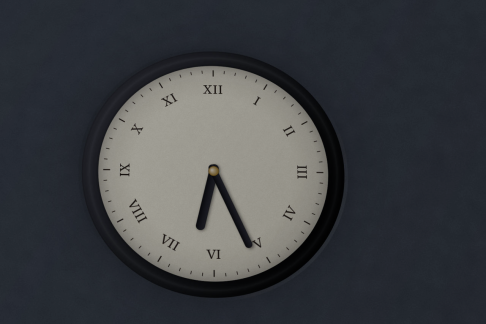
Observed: 6:26
